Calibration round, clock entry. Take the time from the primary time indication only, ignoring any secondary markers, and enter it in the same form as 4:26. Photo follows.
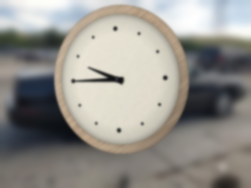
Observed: 9:45
